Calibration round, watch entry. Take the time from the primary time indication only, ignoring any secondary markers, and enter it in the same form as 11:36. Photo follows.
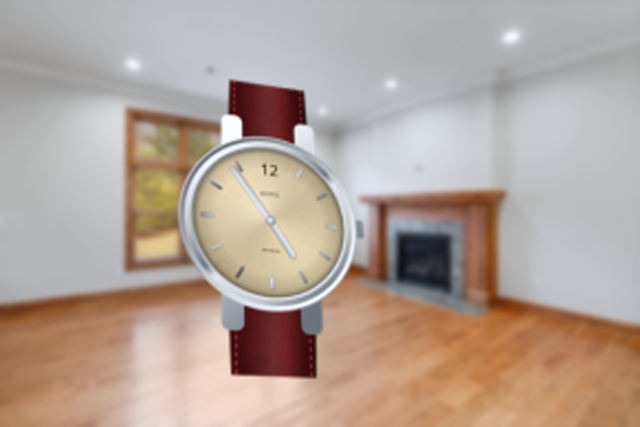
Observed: 4:54
